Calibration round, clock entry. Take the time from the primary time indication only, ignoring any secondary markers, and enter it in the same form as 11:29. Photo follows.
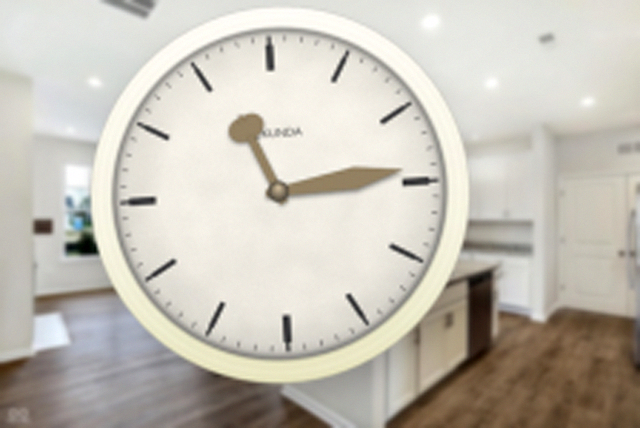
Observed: 11:14
